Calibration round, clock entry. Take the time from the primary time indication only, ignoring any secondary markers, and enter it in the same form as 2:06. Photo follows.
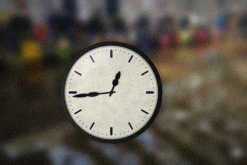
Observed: 12:44
